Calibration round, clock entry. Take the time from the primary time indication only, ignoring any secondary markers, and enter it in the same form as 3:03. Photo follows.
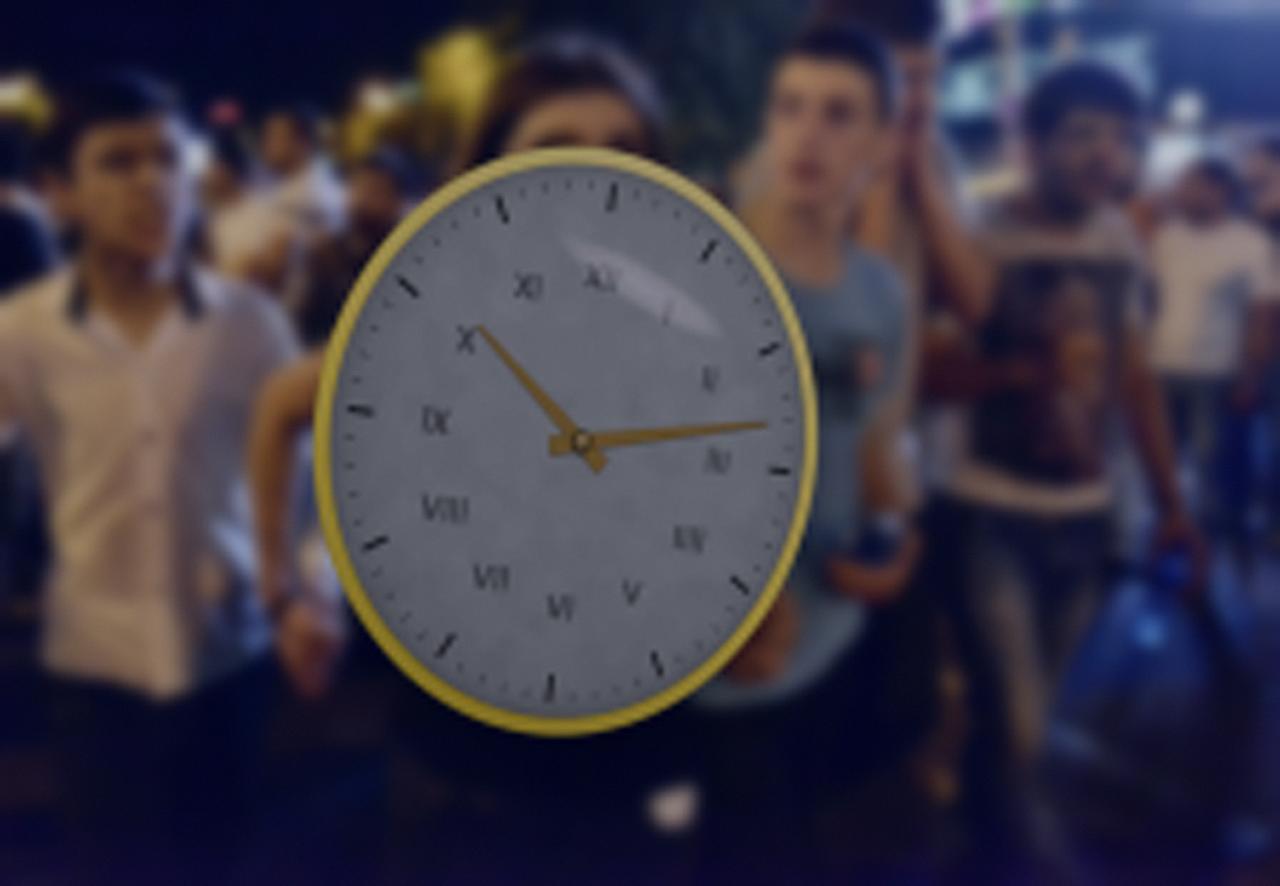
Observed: 10:13
